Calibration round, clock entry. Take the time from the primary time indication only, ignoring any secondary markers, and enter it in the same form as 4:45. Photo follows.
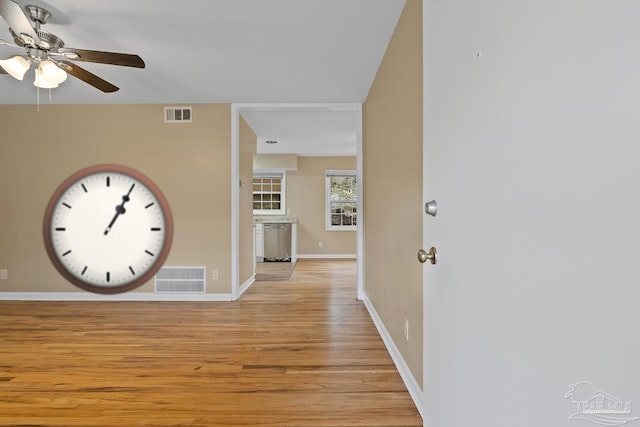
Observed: 1:05
